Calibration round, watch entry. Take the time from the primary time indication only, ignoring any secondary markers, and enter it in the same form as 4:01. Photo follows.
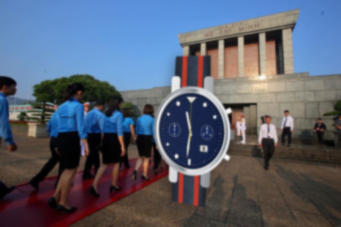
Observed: 11:31
